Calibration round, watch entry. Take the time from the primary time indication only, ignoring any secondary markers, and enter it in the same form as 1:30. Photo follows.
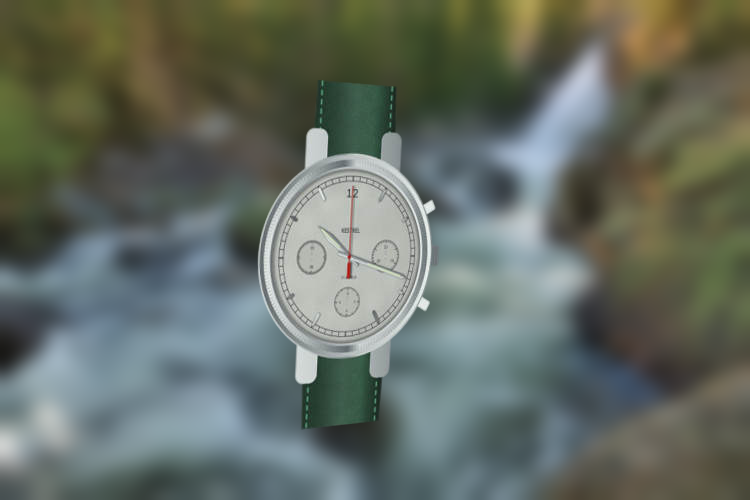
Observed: 10:18
